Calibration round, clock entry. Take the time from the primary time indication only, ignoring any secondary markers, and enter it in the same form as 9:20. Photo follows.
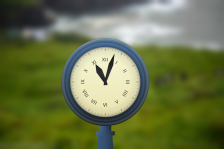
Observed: 11:03
